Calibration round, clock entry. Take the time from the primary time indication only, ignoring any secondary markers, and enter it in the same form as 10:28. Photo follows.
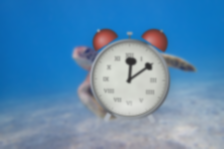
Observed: 12:09
